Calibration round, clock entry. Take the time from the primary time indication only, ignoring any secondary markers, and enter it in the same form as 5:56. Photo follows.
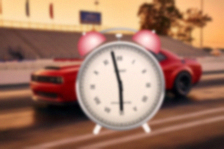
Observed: 5:58
